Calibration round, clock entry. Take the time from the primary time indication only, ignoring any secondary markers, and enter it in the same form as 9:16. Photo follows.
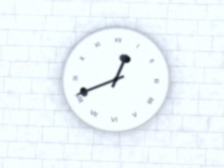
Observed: 12:41
